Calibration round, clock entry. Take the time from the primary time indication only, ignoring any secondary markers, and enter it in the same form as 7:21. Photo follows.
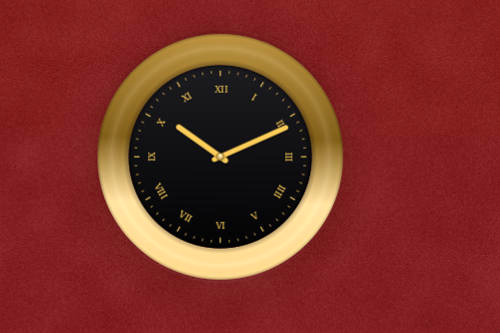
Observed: 10:11
